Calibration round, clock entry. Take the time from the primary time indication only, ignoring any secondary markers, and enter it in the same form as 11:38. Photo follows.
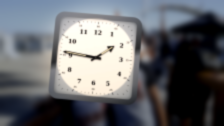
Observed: 1:46
